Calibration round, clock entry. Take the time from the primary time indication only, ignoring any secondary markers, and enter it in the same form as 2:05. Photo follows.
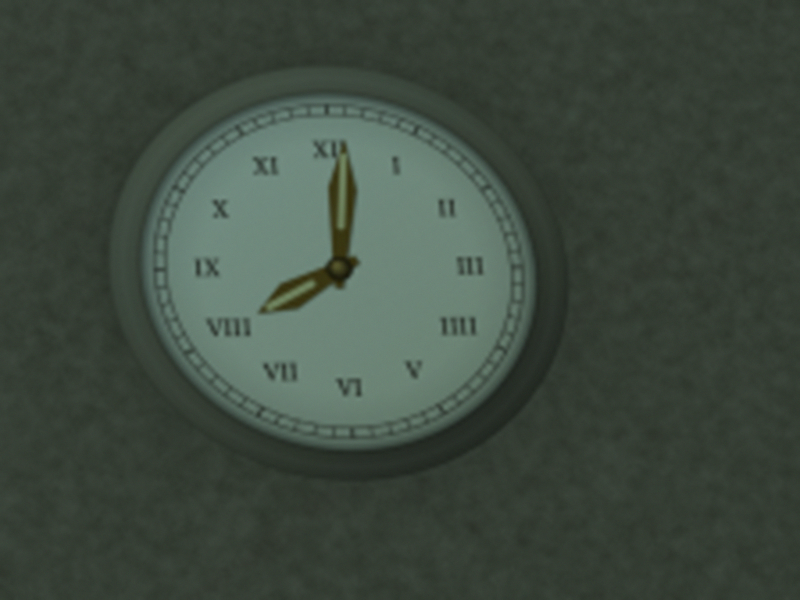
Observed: 8:01
